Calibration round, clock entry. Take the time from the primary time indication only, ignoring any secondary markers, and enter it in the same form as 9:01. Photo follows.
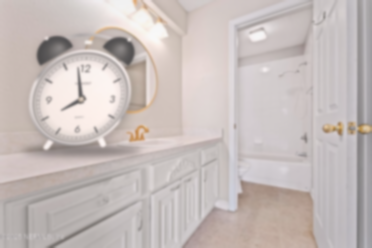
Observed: 7:58
